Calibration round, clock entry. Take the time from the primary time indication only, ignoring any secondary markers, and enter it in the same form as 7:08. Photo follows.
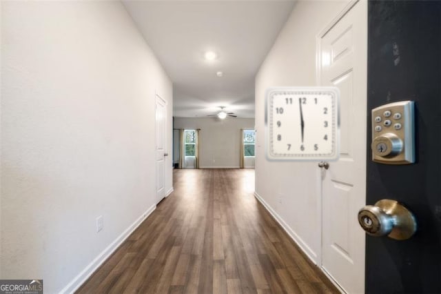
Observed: 5:59
